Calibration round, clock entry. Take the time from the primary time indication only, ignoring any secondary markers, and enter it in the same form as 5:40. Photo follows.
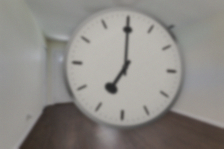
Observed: 7:00
